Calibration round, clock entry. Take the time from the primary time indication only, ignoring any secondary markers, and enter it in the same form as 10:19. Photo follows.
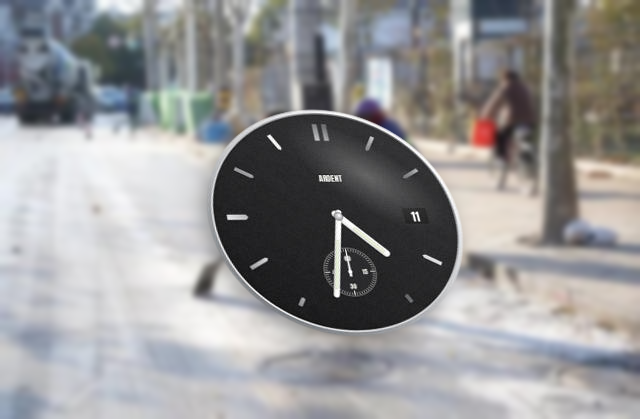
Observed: 4:32
